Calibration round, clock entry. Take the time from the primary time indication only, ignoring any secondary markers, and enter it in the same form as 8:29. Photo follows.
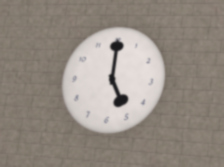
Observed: 5:00
